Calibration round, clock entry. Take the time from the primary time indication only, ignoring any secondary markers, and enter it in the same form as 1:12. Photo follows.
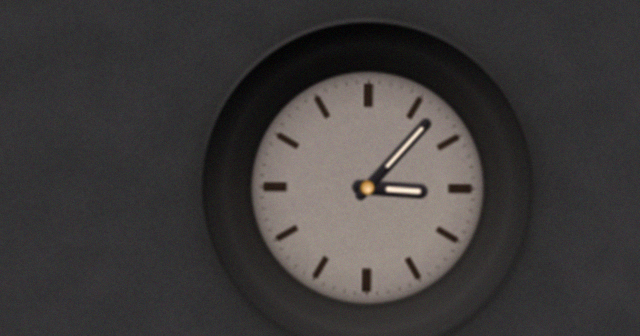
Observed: 3:07
